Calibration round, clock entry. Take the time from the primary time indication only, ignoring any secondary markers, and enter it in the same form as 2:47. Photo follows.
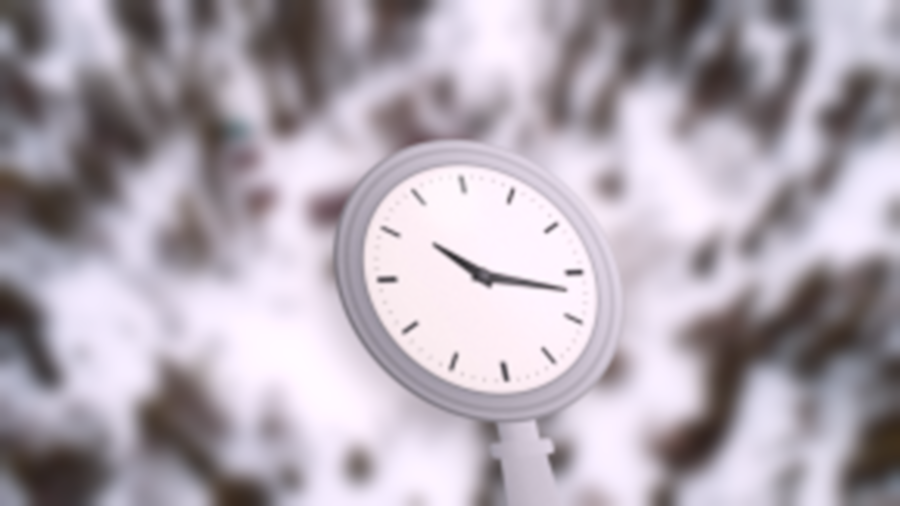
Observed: 10:17
